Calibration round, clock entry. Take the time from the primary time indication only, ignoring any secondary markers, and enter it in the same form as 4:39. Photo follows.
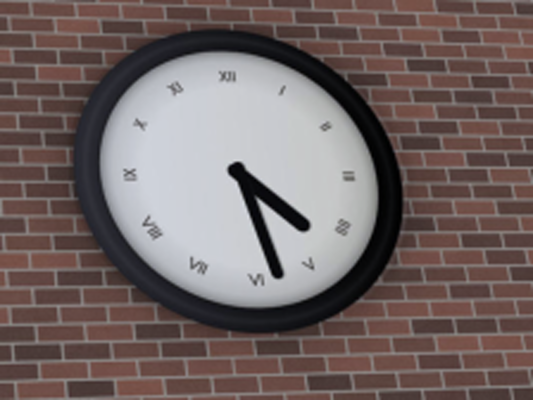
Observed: 4:28
